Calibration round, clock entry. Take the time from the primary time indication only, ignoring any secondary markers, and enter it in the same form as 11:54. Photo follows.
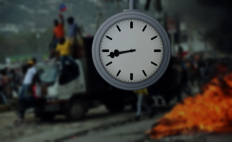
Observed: 8:43
